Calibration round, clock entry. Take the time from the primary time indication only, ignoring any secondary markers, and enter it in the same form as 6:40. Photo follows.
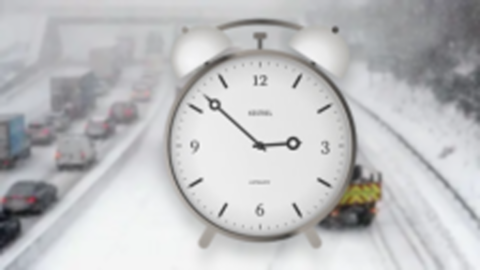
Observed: 2:52
